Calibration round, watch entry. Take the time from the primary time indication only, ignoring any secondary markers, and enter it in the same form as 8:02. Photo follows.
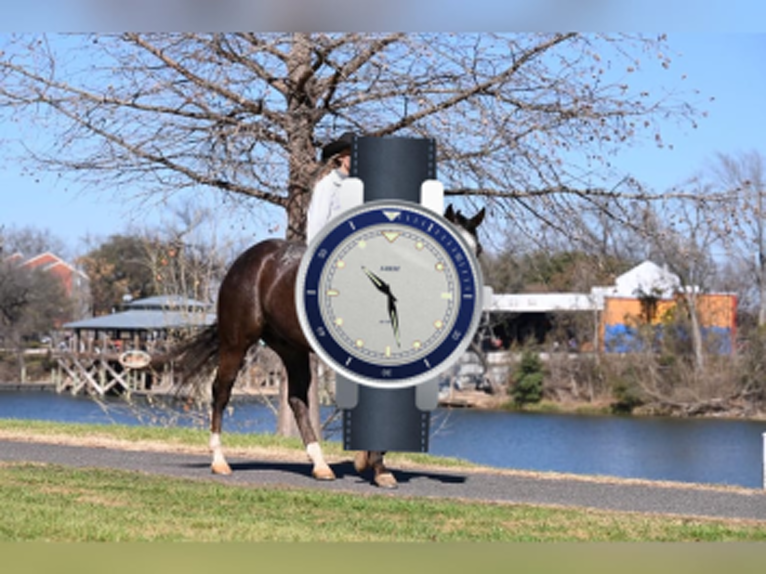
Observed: 10:28
